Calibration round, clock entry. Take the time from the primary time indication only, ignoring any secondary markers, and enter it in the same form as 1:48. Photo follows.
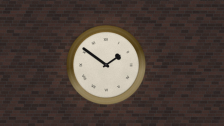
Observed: 1:51
